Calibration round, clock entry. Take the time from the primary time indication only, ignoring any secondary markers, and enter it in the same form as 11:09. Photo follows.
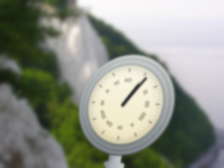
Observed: 1:06
